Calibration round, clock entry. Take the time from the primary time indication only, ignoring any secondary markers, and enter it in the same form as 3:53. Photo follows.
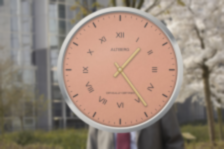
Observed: 1:24
